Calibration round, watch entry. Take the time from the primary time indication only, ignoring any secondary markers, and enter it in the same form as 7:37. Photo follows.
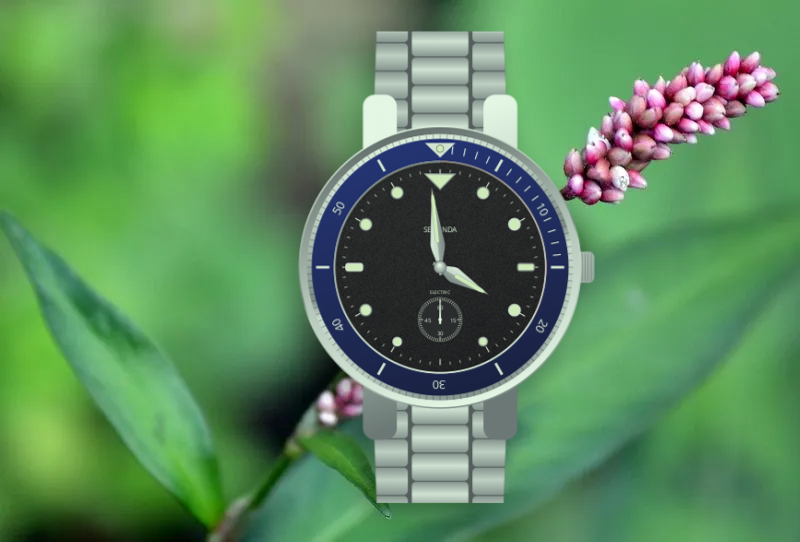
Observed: 3:59
